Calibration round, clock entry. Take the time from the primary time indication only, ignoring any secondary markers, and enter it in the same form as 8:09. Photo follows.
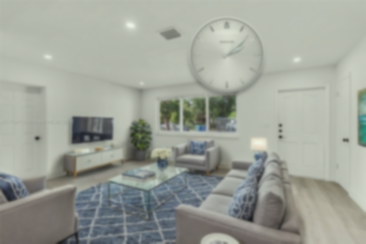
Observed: 2:08
